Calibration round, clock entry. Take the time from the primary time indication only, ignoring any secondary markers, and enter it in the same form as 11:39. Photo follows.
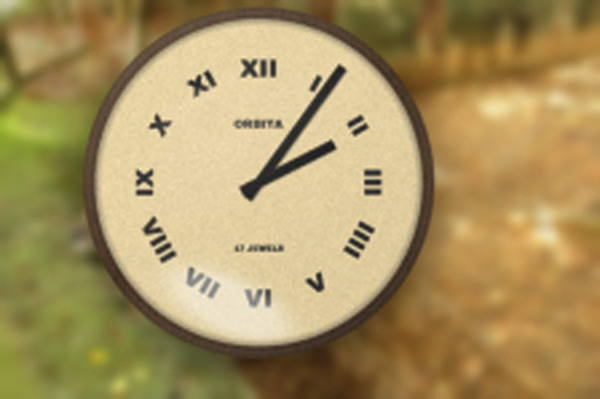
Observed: 2:06
